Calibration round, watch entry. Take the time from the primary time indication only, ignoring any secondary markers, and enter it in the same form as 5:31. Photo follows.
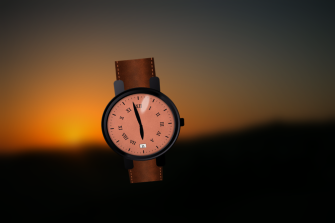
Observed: 5:58
